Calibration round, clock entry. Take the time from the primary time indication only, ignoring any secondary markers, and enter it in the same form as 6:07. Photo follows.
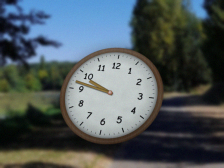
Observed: 9:47
